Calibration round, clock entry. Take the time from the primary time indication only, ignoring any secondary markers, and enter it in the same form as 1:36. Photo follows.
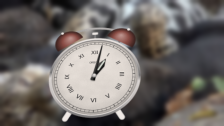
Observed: 1:02
